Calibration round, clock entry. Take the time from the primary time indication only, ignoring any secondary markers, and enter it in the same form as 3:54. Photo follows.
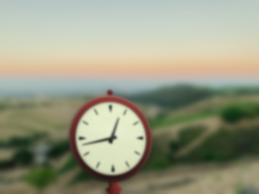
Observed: 12:43
